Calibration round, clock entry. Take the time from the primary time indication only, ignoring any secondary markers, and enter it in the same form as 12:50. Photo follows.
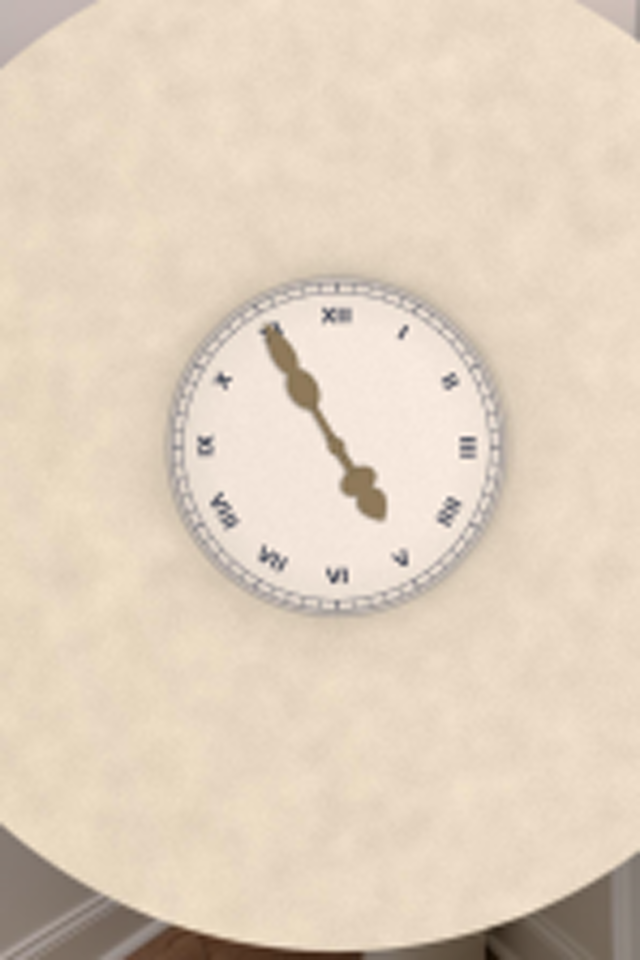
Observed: 4:55
